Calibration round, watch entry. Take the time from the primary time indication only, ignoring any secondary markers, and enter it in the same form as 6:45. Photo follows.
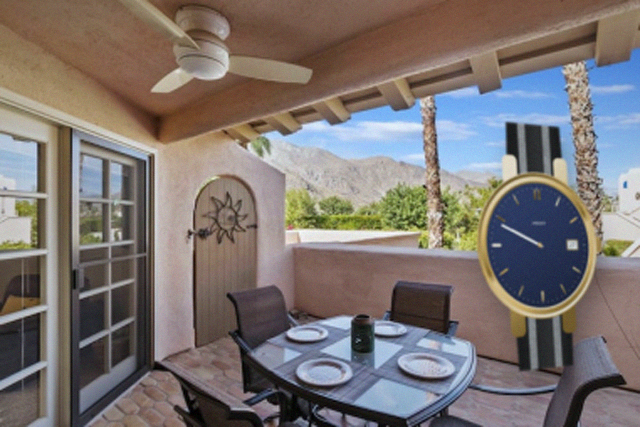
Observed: 9:49
